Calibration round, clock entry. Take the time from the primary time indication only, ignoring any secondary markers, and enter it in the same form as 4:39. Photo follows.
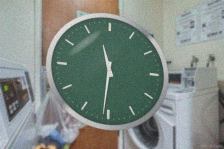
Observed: 11:31
